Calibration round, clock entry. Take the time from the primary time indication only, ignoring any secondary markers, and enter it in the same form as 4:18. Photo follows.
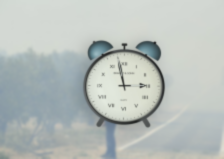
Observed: 2:58
